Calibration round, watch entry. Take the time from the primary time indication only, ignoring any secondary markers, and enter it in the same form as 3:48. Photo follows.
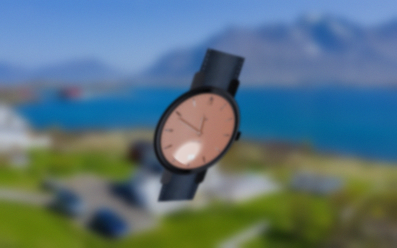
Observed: 11:49
